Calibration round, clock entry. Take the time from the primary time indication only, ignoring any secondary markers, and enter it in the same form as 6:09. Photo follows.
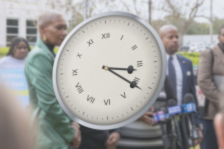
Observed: 3:21
